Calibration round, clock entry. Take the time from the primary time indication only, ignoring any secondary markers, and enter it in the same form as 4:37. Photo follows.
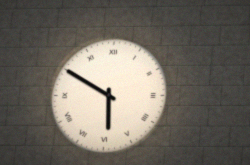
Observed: 5:50
